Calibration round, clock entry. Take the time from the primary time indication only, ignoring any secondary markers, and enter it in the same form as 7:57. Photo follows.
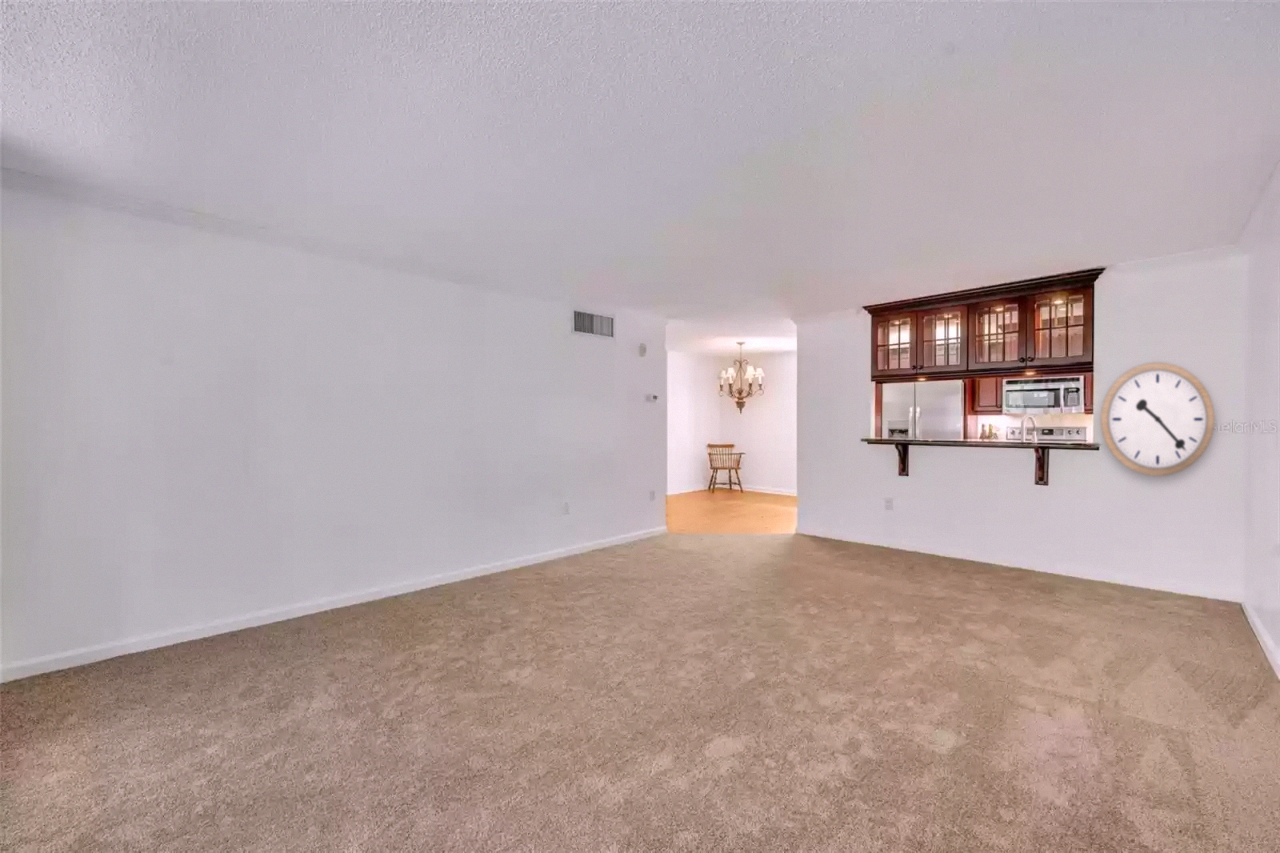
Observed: 10:23
